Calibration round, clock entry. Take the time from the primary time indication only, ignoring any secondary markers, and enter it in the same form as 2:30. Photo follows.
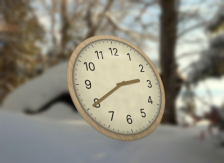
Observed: 2:40
